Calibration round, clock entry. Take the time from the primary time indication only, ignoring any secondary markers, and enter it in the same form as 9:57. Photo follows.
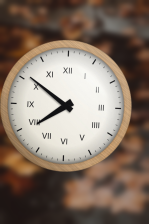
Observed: 7:51
